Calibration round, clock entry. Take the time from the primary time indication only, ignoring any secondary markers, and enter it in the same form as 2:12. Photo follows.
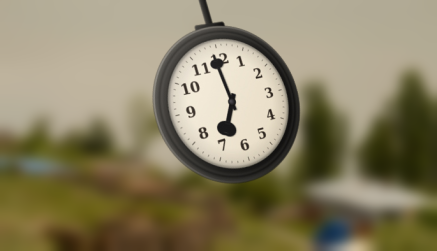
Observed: 6:59
